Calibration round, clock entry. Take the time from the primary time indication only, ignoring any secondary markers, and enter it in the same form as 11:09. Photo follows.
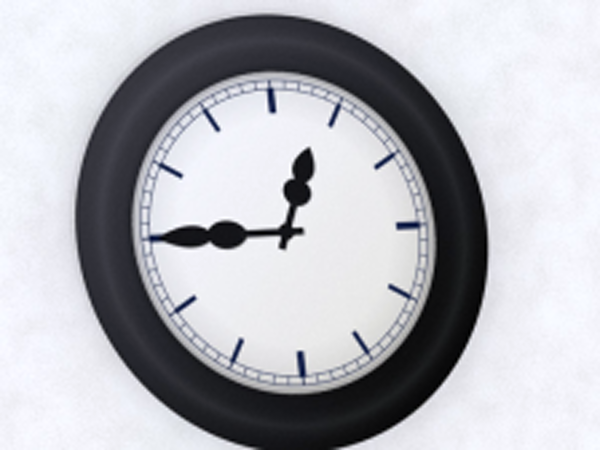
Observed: 12:45
